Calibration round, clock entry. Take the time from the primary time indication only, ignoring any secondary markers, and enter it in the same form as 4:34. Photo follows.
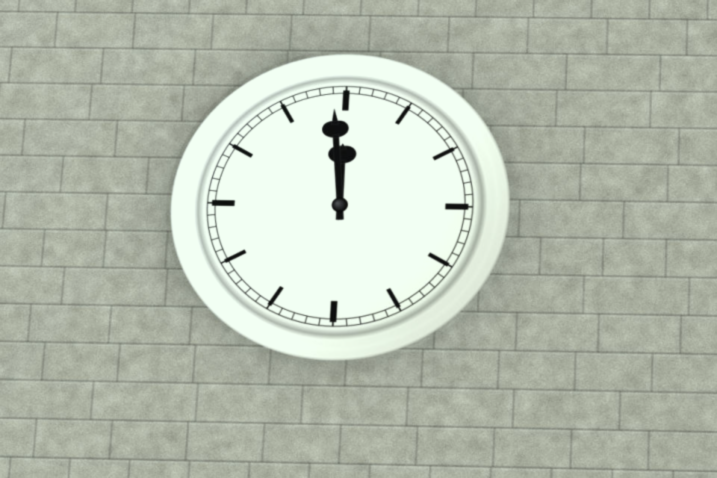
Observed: 11:59
